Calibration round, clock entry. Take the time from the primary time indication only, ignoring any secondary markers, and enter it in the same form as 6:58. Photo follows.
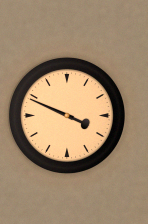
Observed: 3:49
